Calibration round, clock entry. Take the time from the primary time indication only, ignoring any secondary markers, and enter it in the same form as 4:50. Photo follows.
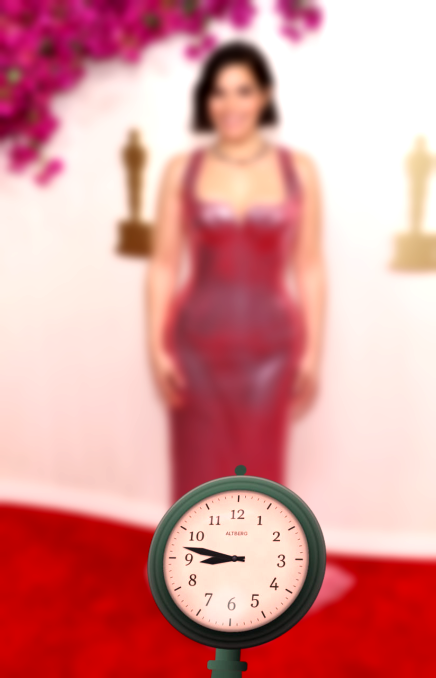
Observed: 8:47
